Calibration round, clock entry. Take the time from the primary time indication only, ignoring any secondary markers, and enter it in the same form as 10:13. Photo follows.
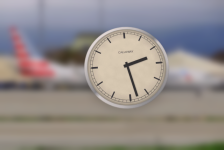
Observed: 2:28
